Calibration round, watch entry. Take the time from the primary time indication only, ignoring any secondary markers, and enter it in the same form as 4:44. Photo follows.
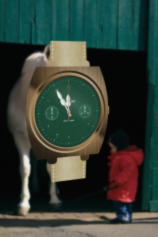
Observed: 11:55
